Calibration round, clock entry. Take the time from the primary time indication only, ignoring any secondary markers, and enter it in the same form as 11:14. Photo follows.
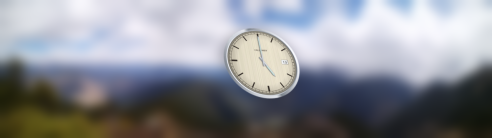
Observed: 5:00
